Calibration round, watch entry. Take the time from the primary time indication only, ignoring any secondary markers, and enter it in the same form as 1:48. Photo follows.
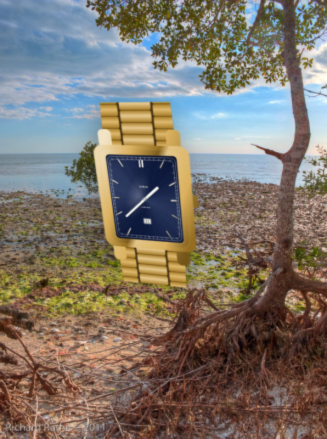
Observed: 1:38
